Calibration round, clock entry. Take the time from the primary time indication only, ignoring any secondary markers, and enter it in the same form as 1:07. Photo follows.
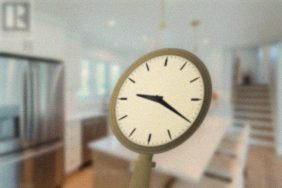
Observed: 9:20
